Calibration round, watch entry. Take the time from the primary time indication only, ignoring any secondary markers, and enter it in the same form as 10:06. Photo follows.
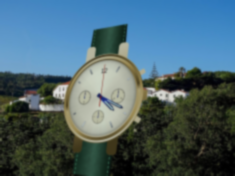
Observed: 4:19
